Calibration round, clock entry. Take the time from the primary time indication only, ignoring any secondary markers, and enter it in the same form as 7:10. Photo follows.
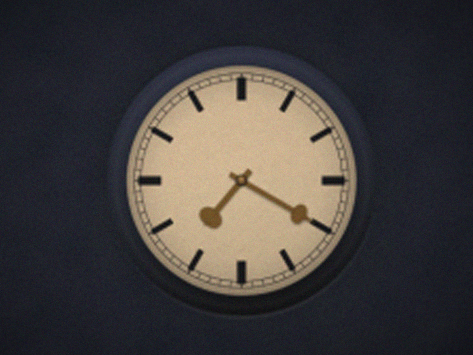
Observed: 7:20
